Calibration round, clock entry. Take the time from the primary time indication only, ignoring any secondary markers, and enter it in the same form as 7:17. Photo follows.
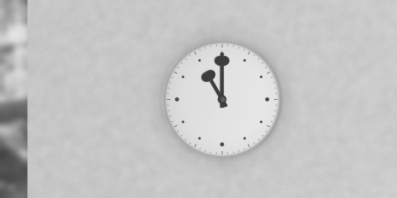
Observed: 11:00
